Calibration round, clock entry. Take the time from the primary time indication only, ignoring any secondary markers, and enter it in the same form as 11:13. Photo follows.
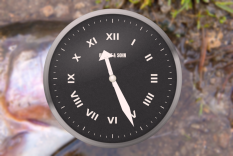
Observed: 11:26
